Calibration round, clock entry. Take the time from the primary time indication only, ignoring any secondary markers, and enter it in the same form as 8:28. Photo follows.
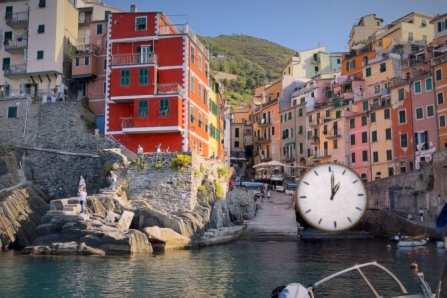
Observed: 1:01
